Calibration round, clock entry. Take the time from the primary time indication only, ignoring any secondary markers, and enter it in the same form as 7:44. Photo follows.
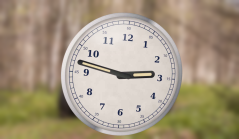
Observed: 2:47
